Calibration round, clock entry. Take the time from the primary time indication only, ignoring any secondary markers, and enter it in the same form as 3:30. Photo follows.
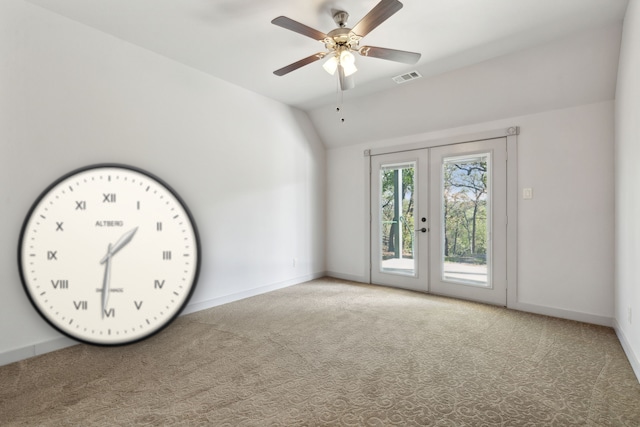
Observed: 1:31
